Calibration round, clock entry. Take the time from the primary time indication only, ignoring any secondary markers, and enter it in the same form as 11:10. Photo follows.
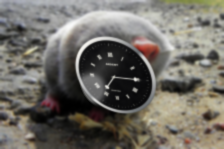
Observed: 7:15
